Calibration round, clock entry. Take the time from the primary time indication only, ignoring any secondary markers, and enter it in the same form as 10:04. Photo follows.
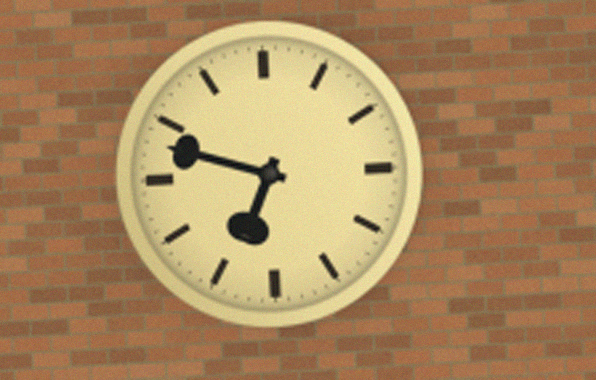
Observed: 6:48
